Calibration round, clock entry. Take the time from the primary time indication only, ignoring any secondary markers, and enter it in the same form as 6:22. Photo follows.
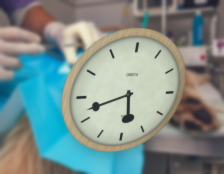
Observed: 5:42
